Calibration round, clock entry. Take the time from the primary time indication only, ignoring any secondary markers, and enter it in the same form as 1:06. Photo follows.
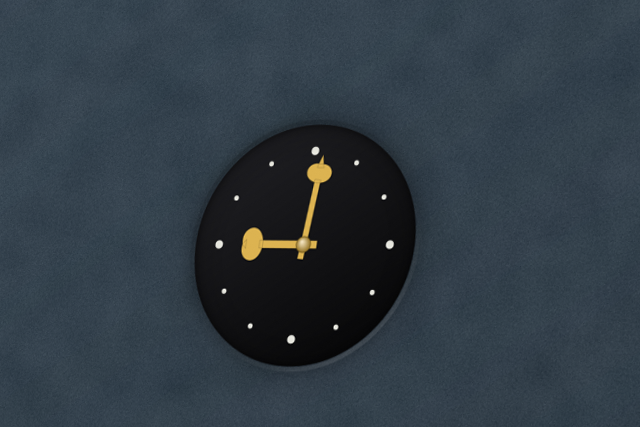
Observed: 9:01
